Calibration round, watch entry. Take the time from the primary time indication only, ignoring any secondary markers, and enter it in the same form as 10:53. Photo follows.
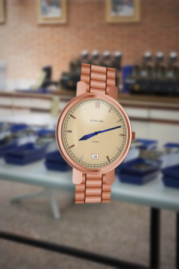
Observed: 8:12
